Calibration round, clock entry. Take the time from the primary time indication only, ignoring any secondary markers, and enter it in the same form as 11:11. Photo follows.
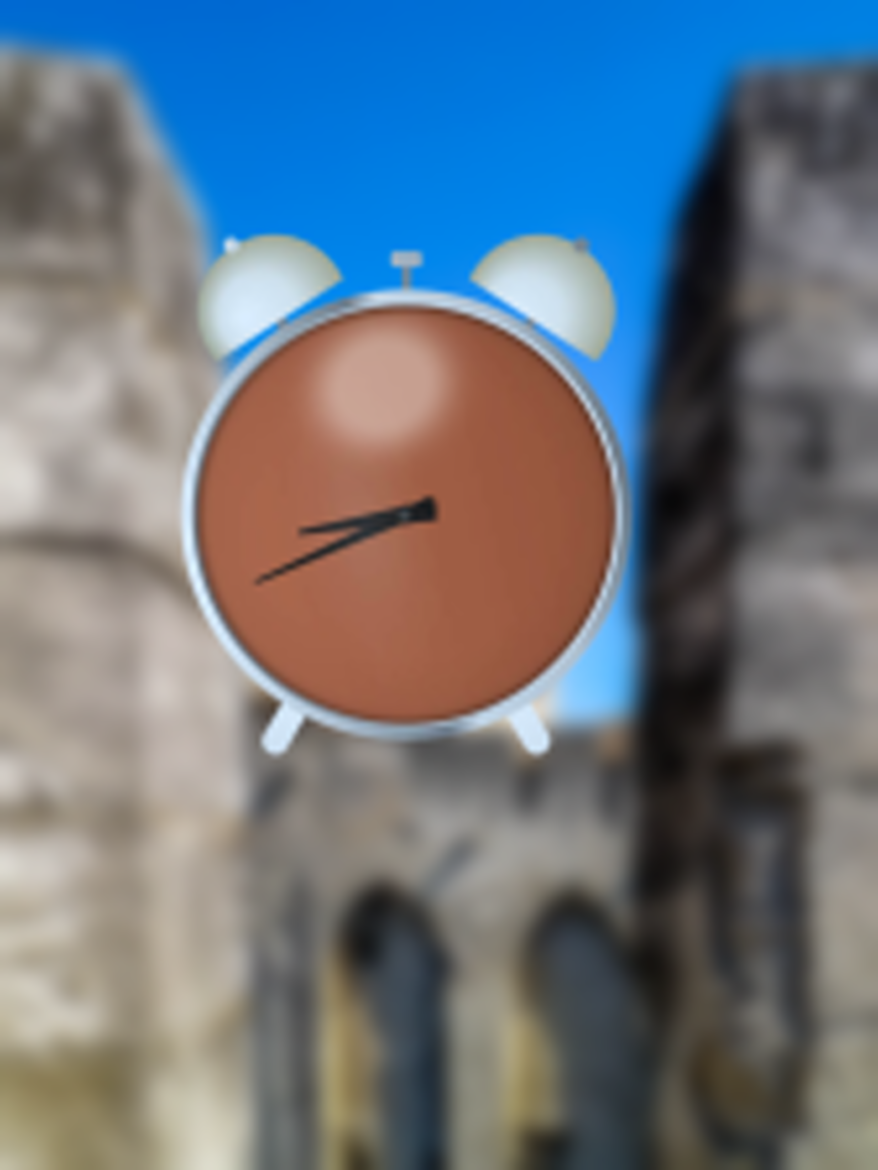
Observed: 8:41
